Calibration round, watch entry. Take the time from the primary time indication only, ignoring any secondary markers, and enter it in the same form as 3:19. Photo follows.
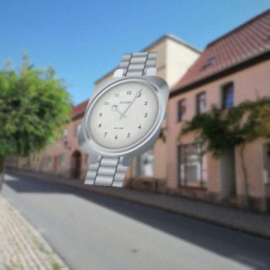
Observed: 10:04
